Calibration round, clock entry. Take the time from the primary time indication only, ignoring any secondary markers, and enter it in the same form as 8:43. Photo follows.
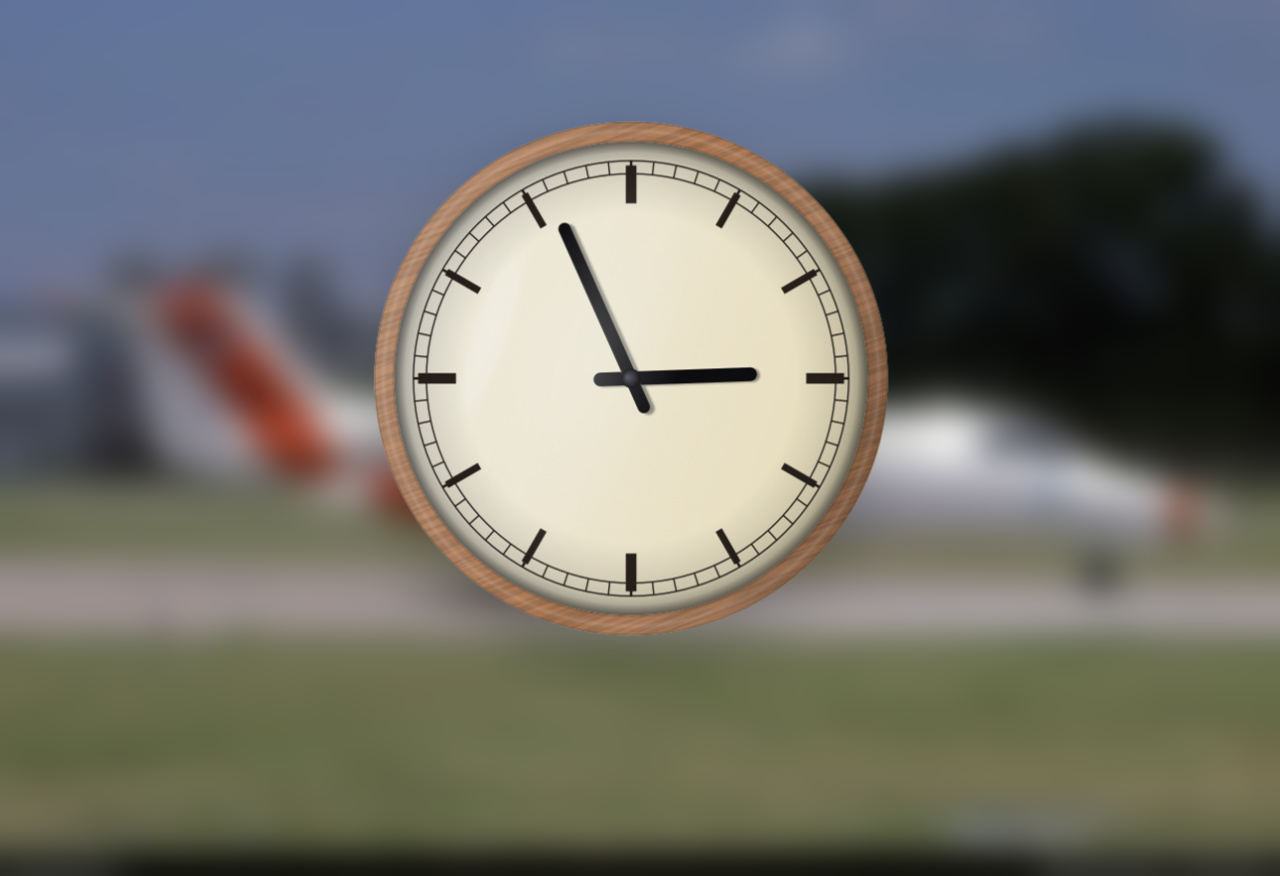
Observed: 2:56
